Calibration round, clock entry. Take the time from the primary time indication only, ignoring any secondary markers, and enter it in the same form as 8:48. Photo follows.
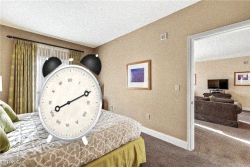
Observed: 8:11
